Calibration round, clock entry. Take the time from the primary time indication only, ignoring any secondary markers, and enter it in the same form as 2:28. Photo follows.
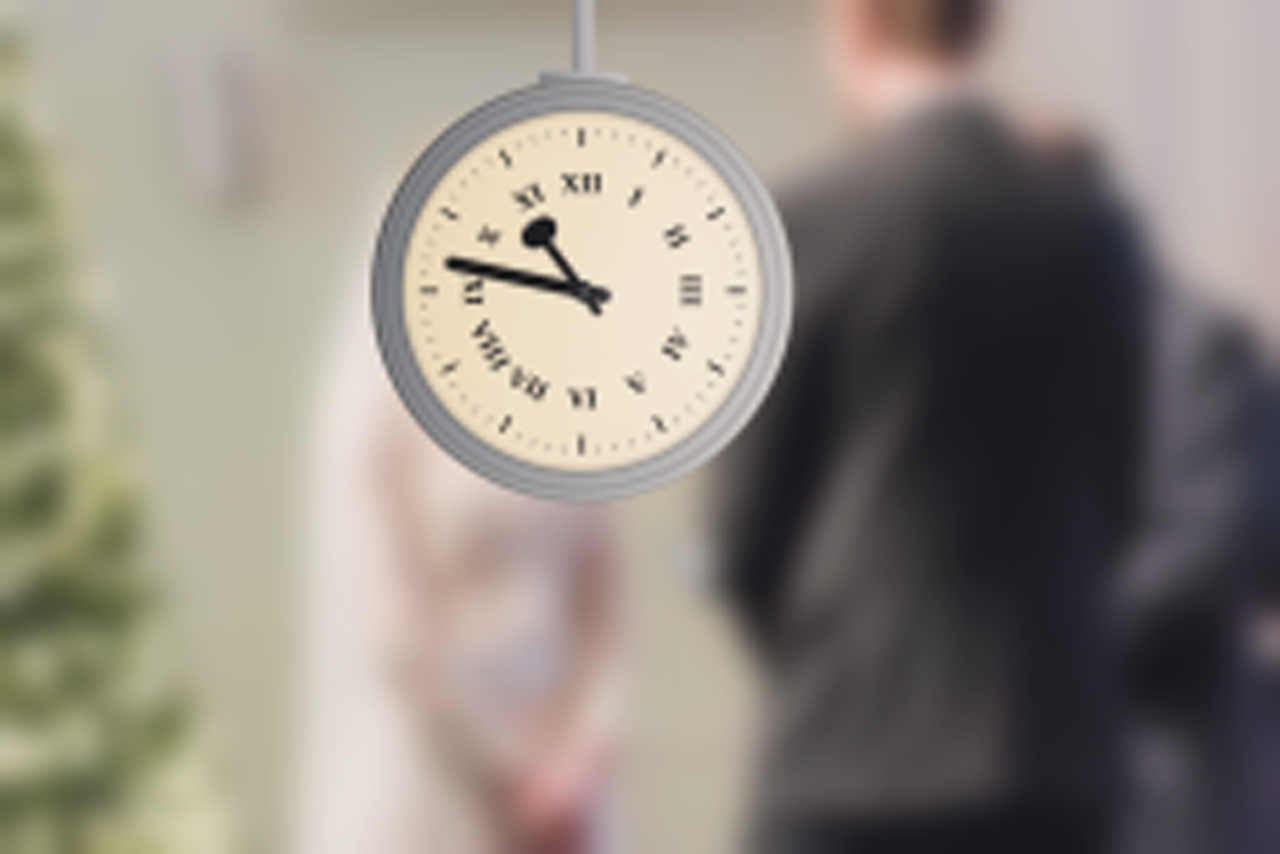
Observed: 10:47
